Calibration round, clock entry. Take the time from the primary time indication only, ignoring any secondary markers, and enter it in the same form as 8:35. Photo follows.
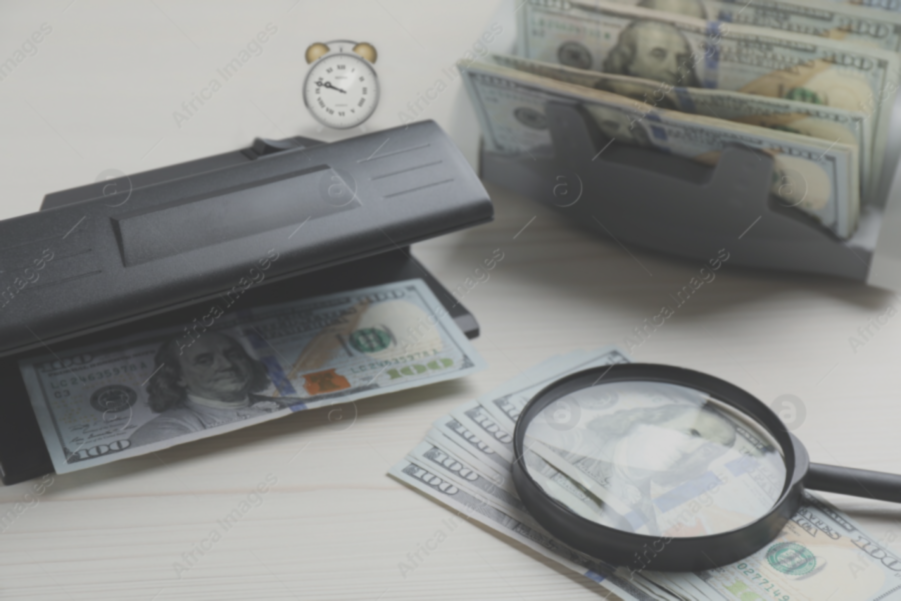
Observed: 9:48
